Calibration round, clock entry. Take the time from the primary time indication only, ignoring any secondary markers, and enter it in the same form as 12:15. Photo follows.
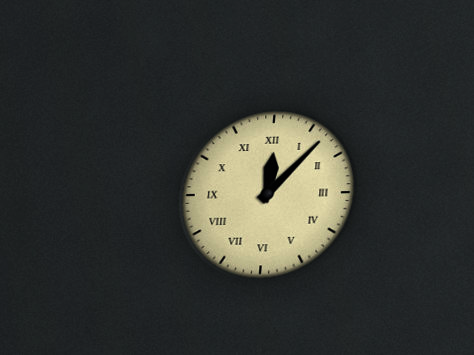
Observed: 12:07
